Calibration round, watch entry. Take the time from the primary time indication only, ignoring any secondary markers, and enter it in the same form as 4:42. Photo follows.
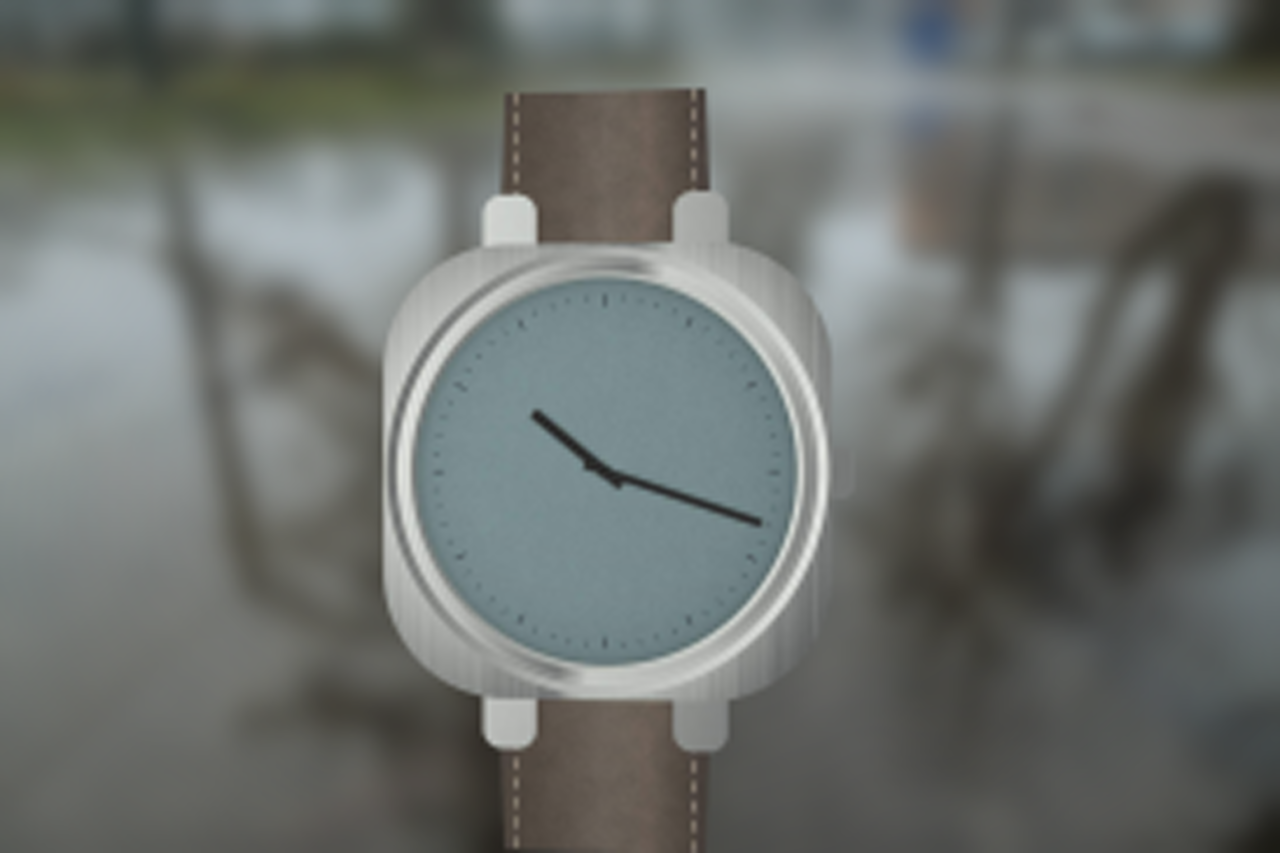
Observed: 10:18
